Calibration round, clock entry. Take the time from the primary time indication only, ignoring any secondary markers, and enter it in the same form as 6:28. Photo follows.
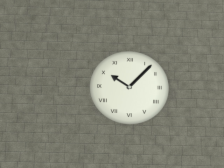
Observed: 10:07
